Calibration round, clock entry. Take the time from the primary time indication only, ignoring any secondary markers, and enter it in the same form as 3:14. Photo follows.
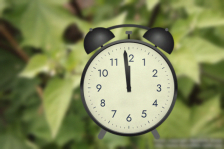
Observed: 11:59
